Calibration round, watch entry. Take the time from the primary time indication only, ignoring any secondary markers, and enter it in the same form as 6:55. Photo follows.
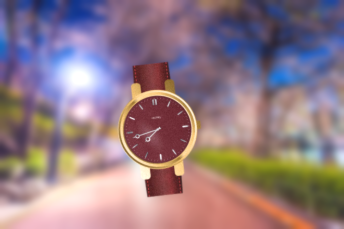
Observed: 7:43
